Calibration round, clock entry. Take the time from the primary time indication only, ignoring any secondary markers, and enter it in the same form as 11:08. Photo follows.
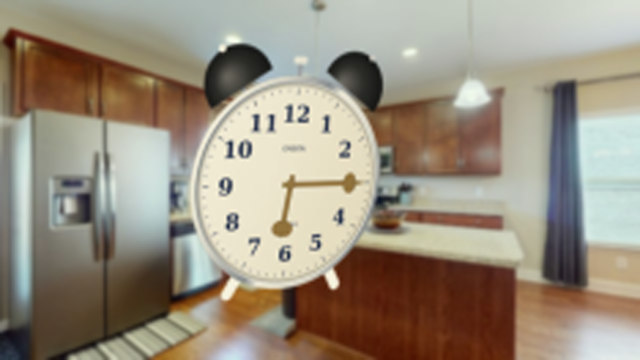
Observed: 6:15
